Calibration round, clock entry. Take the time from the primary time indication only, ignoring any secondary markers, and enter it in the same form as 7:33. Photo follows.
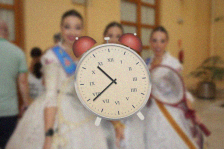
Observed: 10:39
